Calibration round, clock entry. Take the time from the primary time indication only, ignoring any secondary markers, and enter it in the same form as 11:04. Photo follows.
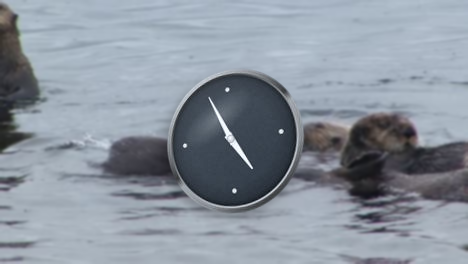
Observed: 4:56
